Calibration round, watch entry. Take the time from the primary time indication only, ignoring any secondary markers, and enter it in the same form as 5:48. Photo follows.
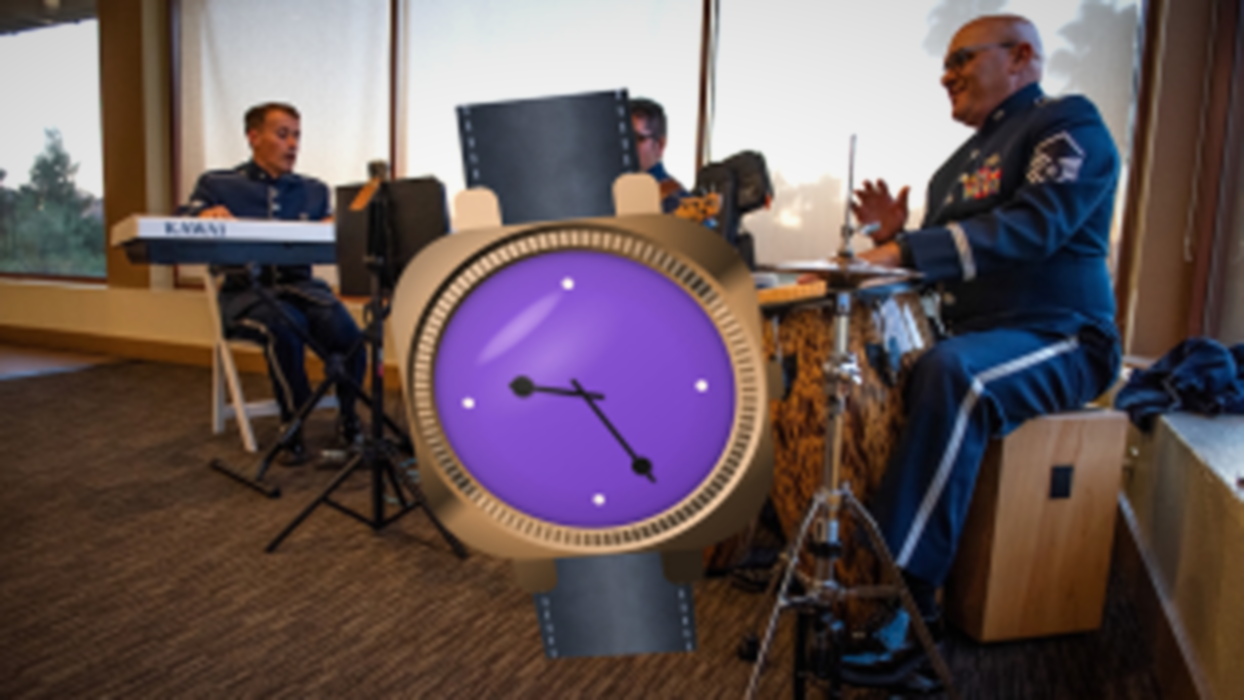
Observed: 9:25
